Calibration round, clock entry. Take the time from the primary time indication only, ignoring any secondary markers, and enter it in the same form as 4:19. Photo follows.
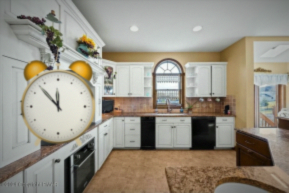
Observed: 11:53
